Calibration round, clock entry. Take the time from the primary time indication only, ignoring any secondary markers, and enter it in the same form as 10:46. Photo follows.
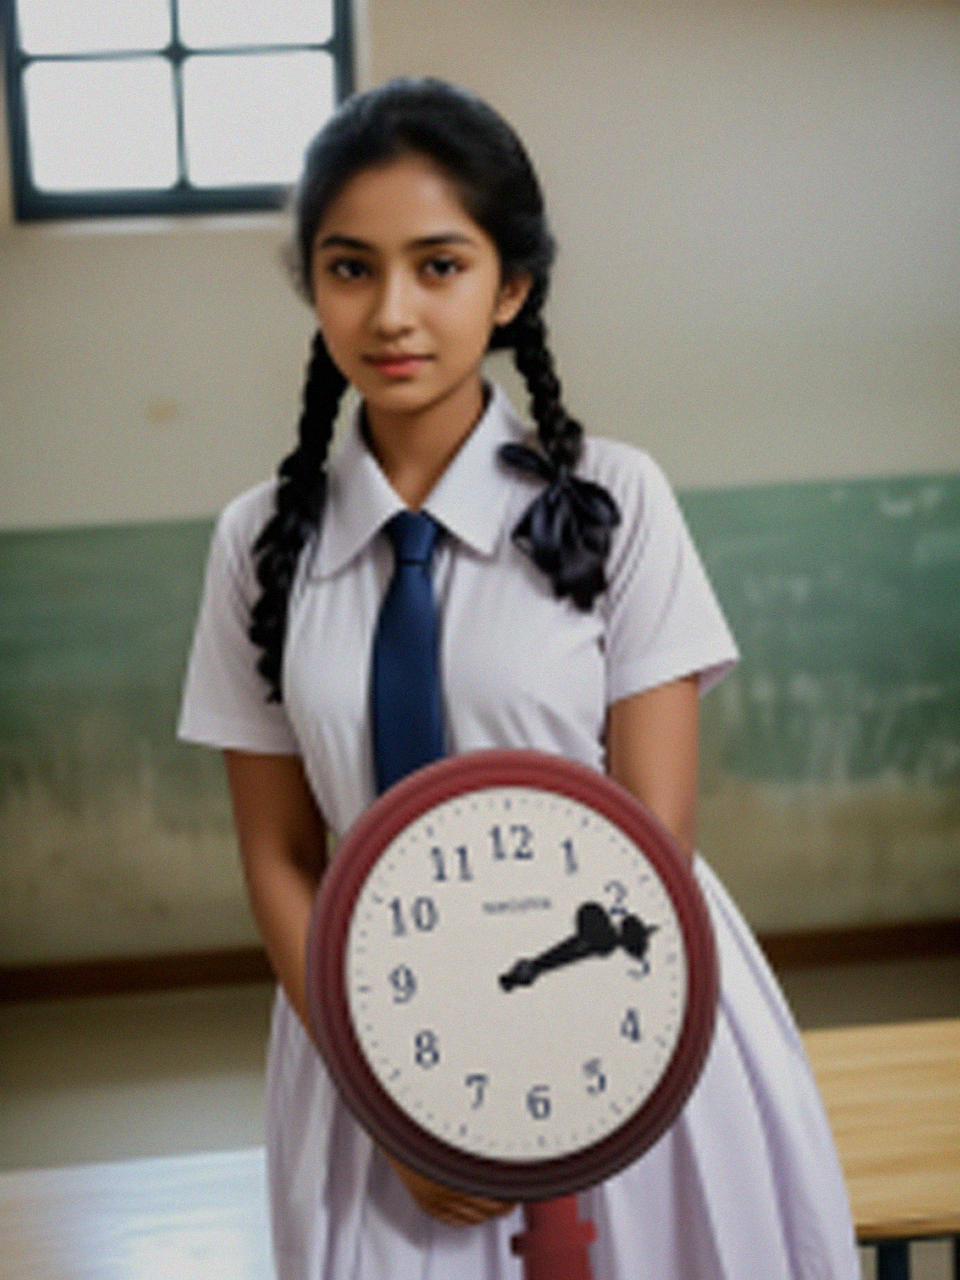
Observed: 2:13
